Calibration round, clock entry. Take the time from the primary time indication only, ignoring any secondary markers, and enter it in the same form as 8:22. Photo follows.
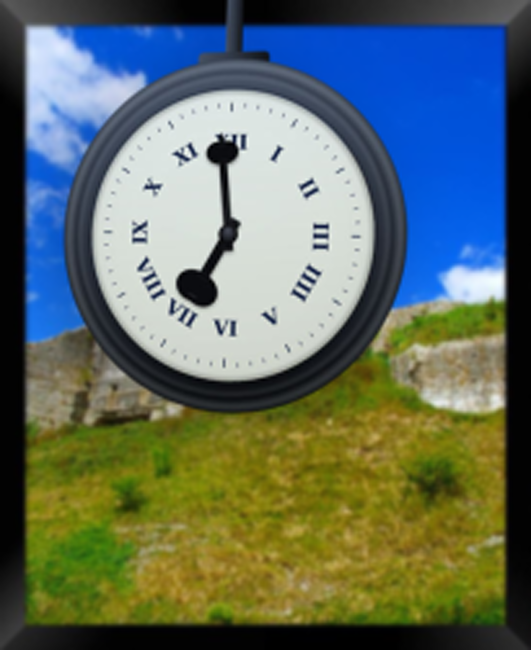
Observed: 6:59
